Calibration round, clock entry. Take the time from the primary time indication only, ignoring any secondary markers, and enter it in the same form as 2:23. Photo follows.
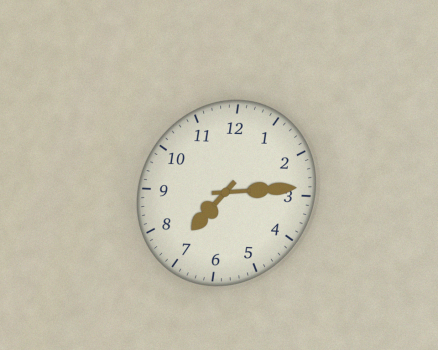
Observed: 7:14
